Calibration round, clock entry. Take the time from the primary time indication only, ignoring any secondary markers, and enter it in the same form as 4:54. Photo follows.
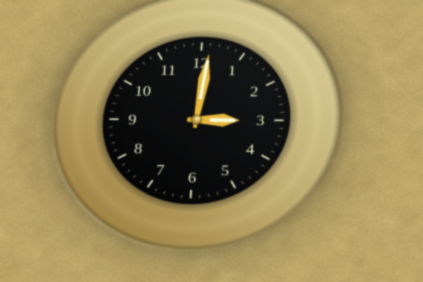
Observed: 3:01
